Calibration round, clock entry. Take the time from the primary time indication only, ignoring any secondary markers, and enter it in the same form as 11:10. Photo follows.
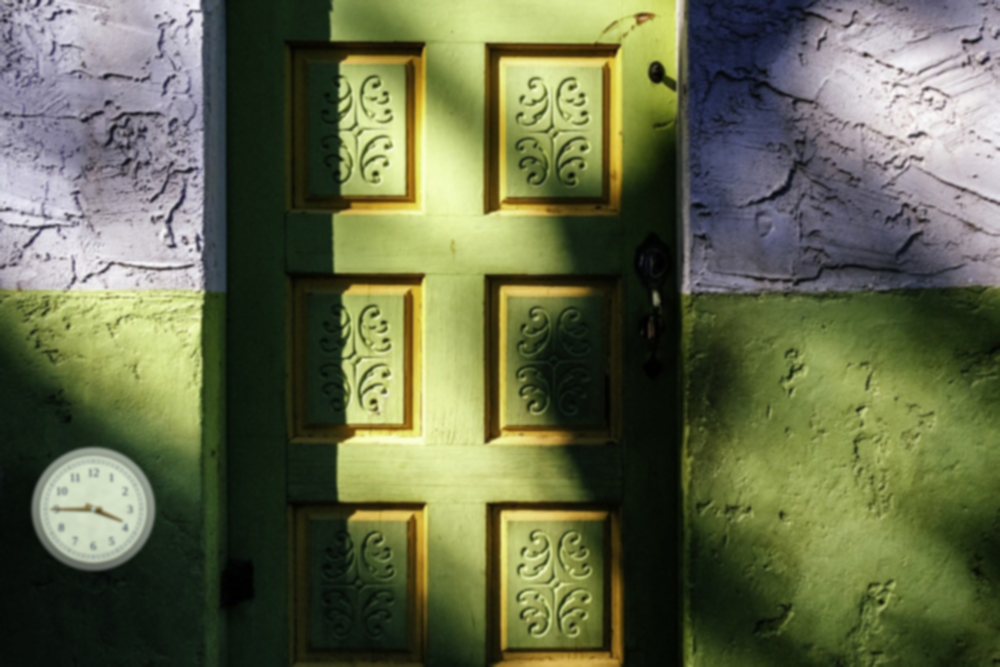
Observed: 3:45
